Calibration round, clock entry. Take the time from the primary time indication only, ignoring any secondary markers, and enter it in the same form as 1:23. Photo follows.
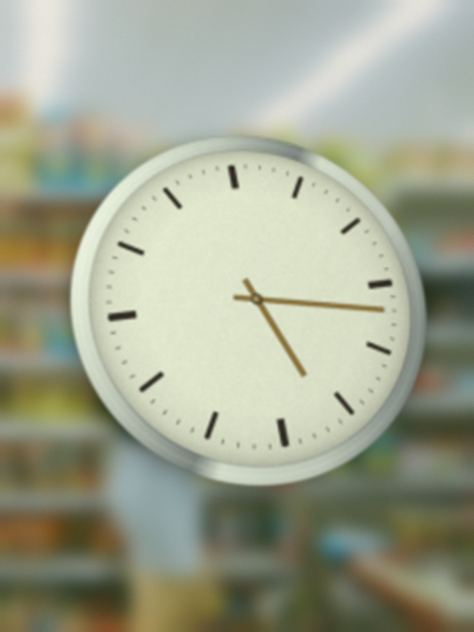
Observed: 5:17
